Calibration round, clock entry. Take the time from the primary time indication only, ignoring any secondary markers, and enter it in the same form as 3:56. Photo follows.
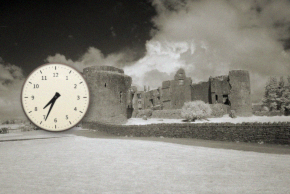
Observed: 7:34
